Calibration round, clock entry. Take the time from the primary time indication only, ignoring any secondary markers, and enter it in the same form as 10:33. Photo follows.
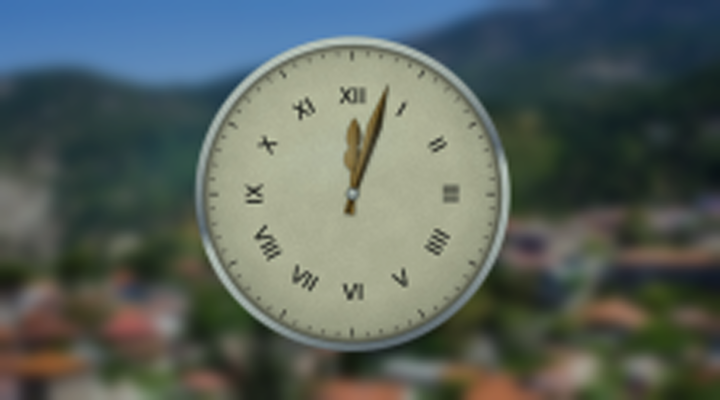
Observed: 12:03
